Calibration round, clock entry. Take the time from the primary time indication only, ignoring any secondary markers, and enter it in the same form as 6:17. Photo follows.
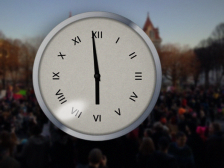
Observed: 5:59
